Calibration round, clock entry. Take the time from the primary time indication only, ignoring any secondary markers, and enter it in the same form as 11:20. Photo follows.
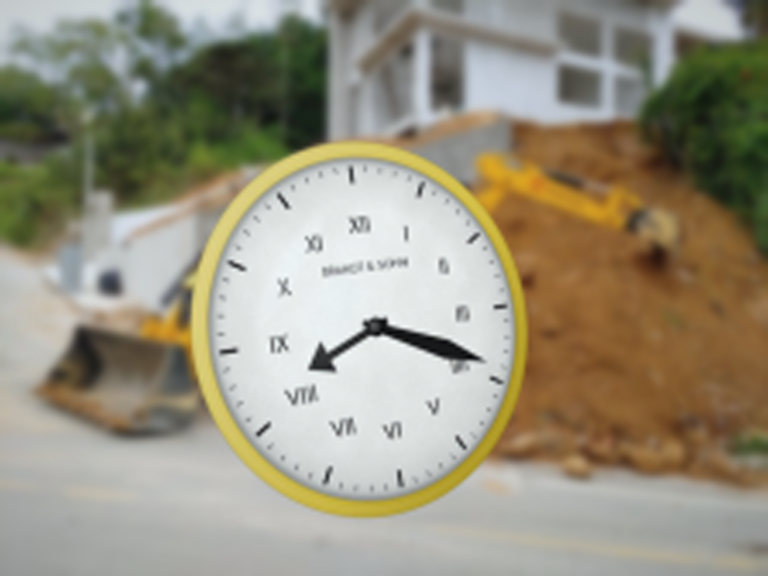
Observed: 8:19
